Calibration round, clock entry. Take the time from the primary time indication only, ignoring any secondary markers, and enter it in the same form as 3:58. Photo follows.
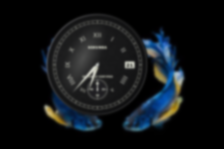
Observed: 6:37
